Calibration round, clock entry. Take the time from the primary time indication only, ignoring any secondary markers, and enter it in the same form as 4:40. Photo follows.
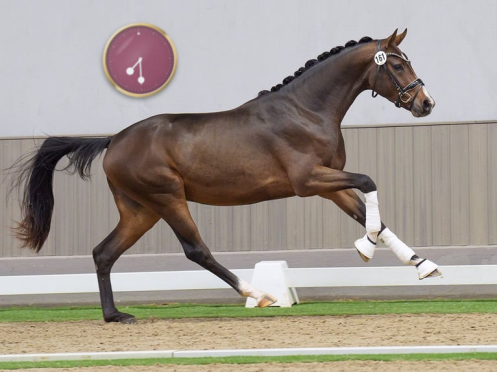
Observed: 7:30
